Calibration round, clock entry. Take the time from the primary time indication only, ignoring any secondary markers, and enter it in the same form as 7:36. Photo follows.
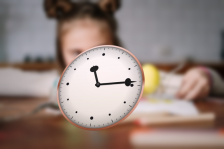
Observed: 11:14
